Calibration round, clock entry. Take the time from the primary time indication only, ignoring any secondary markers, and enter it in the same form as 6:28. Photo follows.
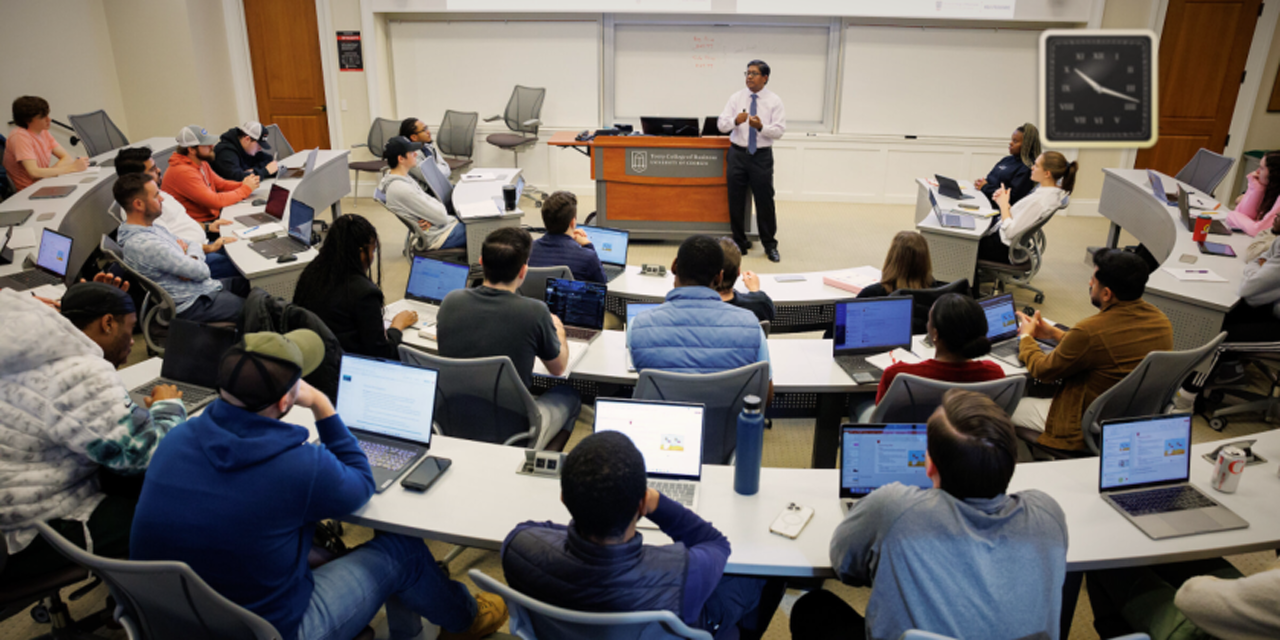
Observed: 10:18
